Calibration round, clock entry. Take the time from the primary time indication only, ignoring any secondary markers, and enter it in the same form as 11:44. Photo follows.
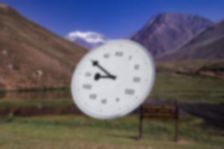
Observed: 8:50
